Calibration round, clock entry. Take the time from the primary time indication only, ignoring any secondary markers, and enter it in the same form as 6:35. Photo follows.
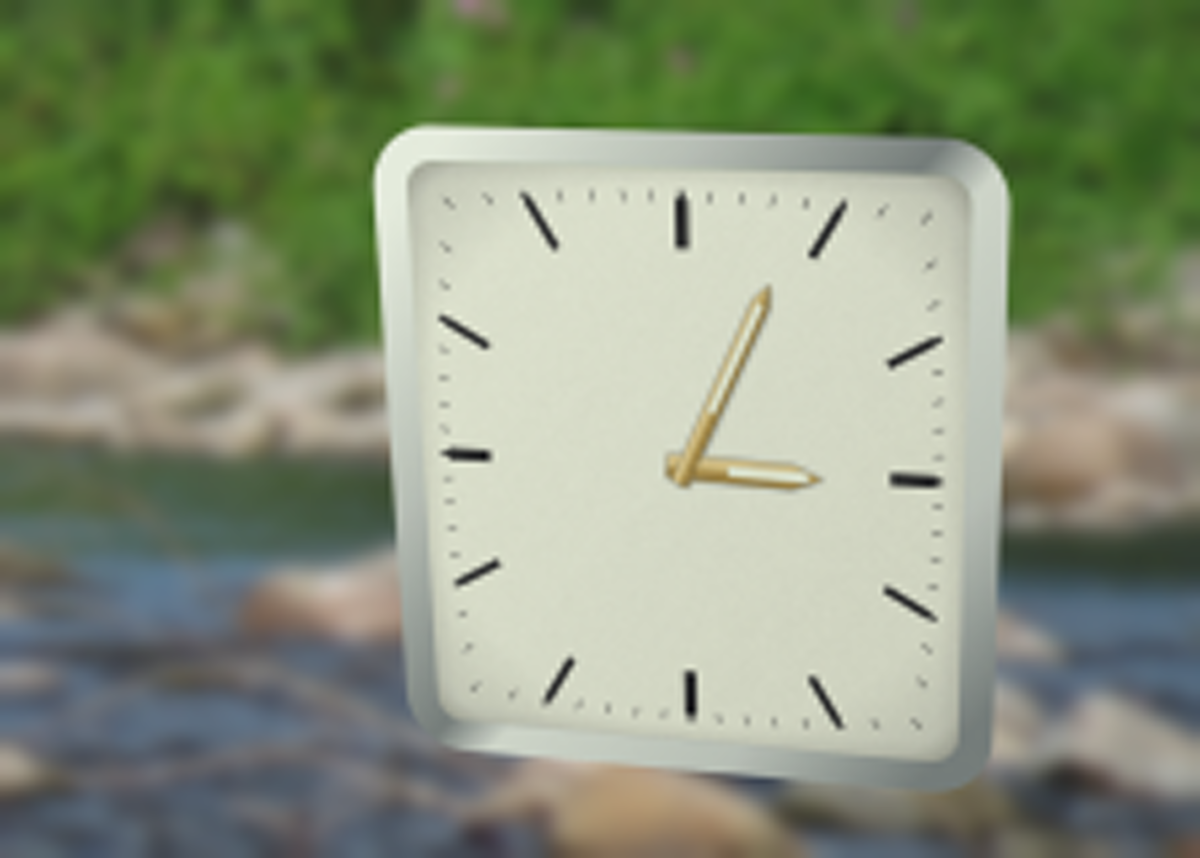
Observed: 3:04
